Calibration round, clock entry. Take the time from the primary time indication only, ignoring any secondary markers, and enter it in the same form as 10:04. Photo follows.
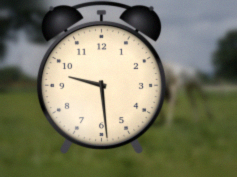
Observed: 9:29
